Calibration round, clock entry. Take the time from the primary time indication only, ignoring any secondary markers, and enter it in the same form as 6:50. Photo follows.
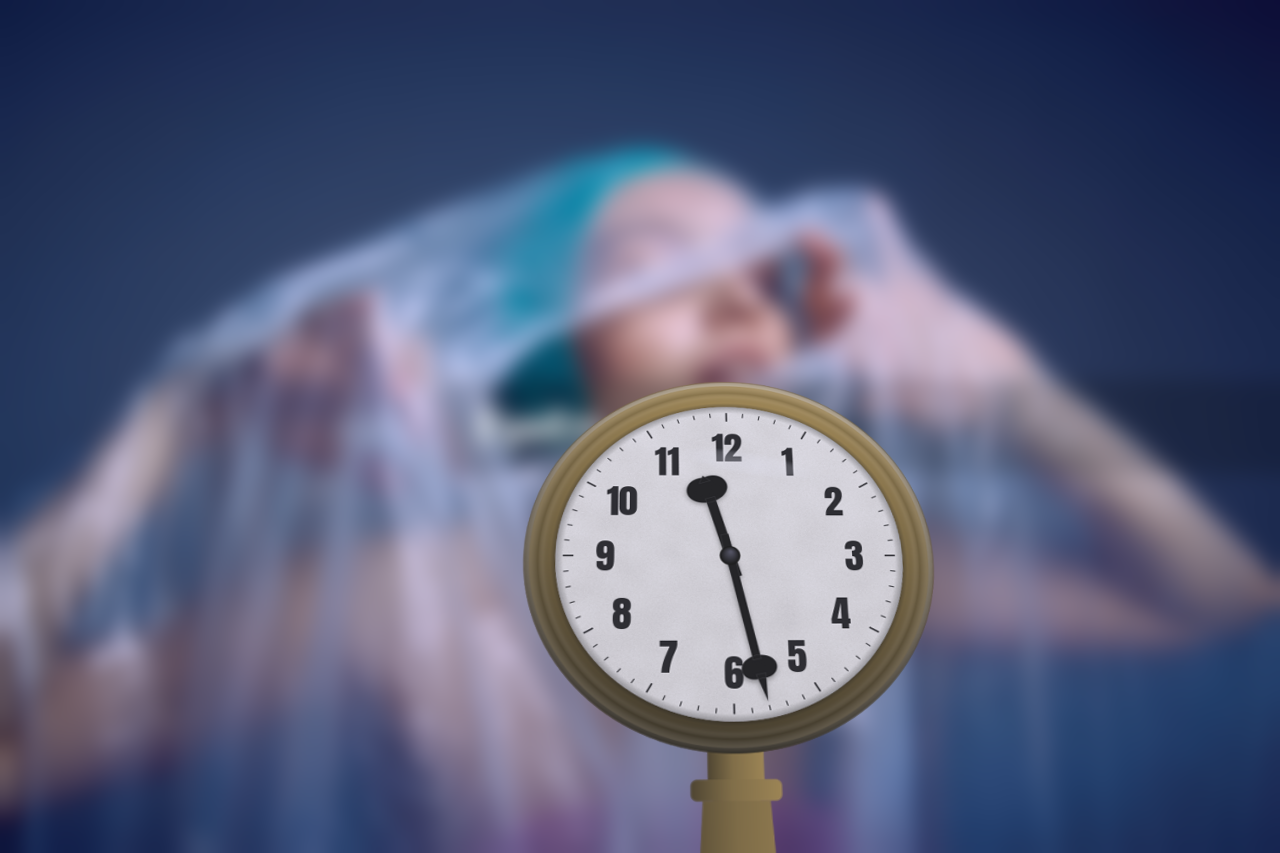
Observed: 11:28
